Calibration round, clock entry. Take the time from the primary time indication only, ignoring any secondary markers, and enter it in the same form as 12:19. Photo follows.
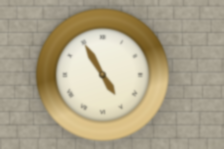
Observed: 4:55
